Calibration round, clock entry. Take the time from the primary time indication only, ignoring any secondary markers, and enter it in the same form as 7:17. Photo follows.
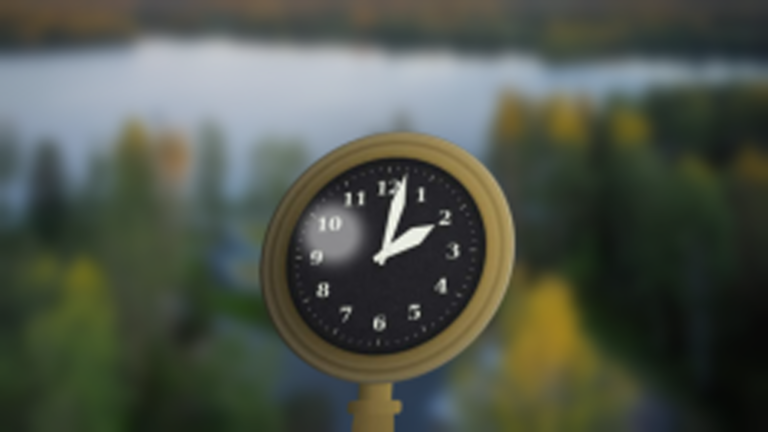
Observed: 2:02
